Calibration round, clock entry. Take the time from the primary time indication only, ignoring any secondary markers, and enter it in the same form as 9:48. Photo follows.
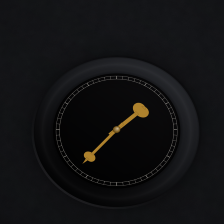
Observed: 1:37
